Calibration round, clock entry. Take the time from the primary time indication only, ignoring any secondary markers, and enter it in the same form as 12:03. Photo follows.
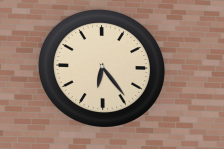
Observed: 6:24
